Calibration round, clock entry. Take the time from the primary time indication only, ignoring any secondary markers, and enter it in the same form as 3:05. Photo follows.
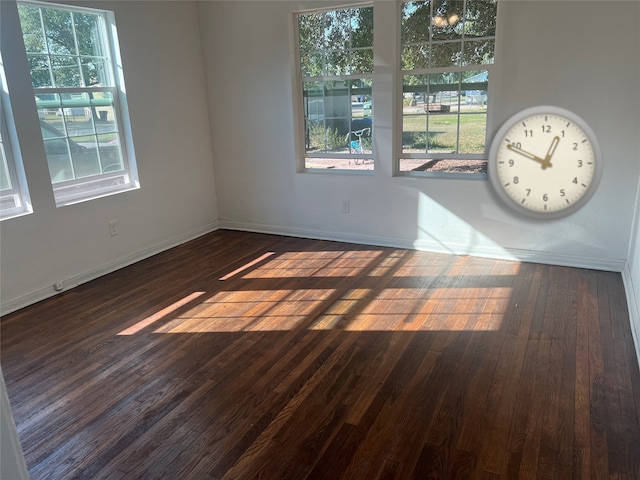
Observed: 12:49
